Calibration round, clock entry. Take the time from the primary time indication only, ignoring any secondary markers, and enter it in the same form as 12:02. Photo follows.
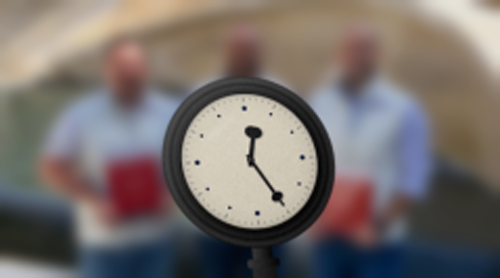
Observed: 12:25
